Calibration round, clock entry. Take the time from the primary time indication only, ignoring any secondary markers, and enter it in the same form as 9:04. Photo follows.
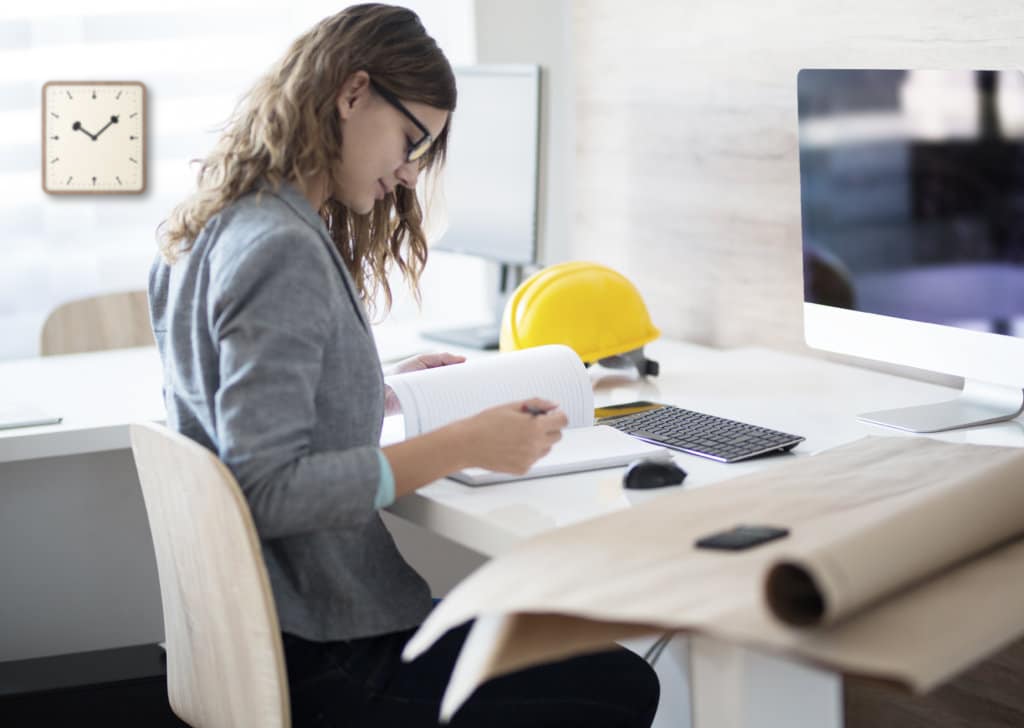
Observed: 10:08
